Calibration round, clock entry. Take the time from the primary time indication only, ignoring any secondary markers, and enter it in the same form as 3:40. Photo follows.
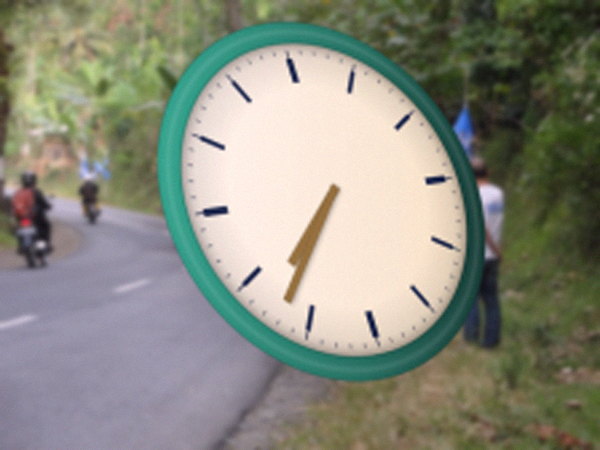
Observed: 7:37
